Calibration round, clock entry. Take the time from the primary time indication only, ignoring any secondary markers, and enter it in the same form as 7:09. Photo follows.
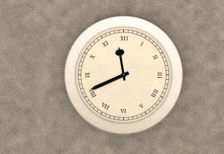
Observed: 11:41
